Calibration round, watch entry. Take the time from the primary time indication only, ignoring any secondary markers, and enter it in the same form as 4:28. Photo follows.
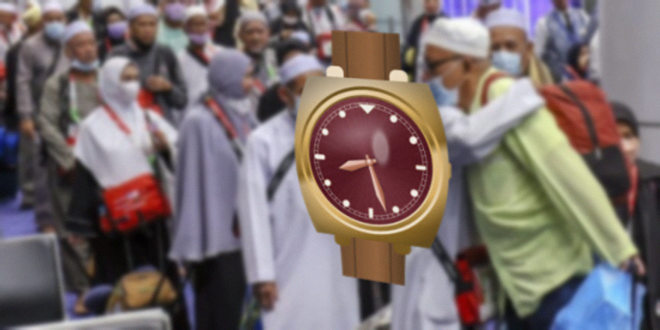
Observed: 8:27
